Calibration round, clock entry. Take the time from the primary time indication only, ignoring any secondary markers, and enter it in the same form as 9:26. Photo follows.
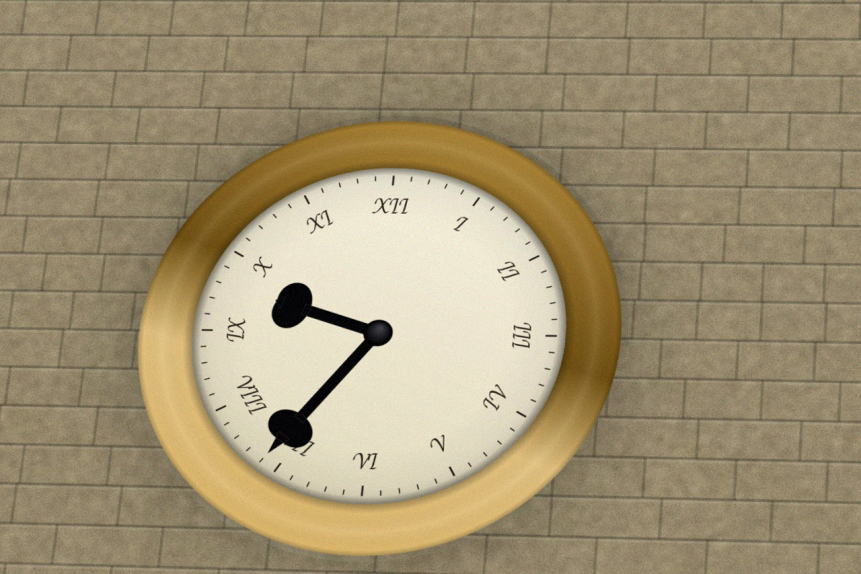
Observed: 9:36
